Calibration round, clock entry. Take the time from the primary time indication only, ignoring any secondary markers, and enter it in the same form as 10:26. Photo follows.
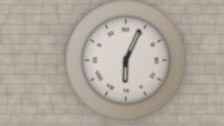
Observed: 6:04
